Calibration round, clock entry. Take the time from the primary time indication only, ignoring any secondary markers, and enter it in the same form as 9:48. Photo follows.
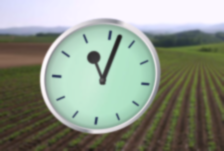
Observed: 11:02
